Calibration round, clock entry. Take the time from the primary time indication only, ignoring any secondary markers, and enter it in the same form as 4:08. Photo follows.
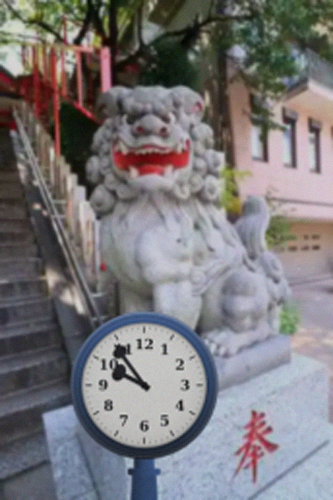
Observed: 9:54
